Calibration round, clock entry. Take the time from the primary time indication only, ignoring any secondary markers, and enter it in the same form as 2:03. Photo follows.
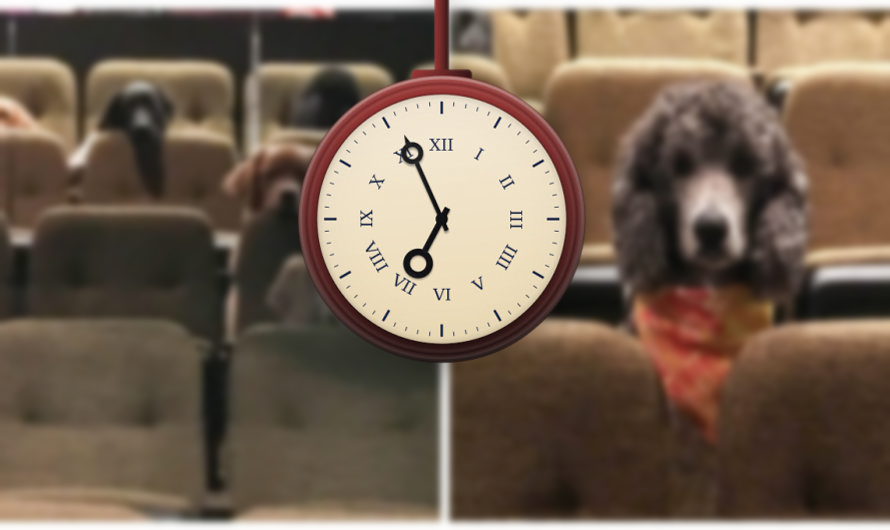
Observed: 6:56
